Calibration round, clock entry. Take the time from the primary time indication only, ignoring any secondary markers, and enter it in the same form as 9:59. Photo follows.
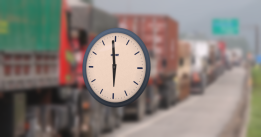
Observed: 5:59
